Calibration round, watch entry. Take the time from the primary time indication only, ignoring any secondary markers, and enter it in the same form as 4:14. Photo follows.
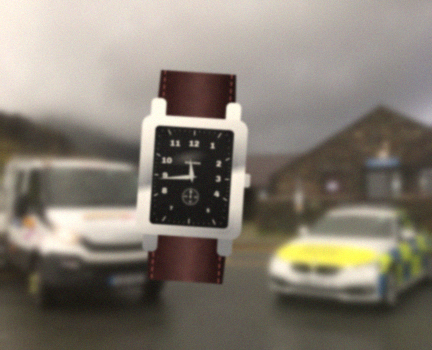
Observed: 11:44
